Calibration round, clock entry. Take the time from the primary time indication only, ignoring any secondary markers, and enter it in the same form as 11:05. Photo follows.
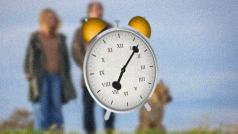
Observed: 7:07
